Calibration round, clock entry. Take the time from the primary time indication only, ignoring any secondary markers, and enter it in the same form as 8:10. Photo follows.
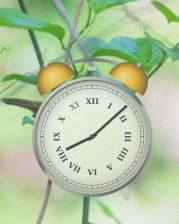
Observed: 8:08
